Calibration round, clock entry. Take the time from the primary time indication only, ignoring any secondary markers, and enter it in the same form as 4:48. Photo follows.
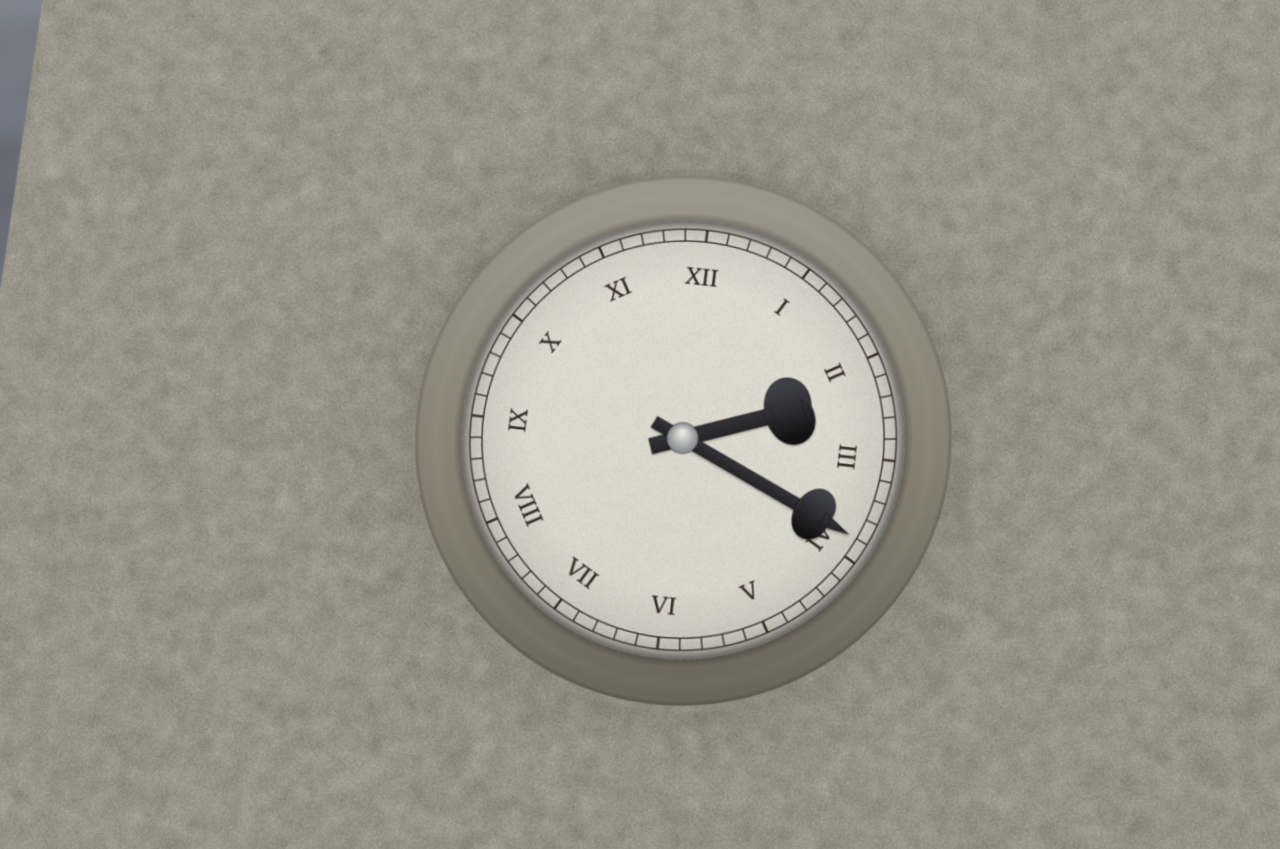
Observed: 2:19
